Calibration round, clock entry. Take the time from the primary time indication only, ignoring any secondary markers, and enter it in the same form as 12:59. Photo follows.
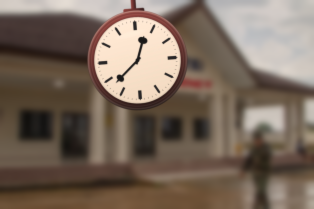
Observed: 12:38
